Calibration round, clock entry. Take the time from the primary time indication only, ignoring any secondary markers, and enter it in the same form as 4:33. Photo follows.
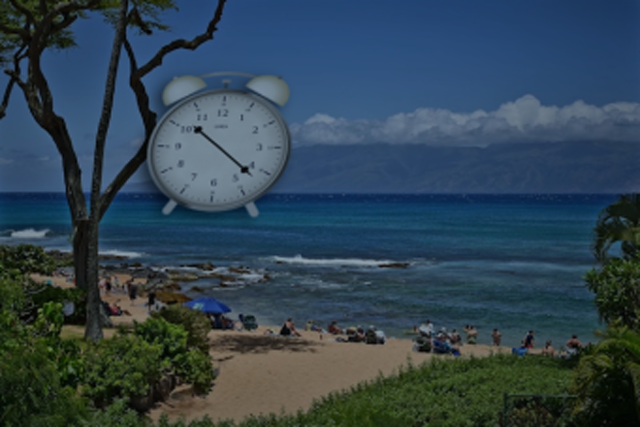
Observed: 10:22
